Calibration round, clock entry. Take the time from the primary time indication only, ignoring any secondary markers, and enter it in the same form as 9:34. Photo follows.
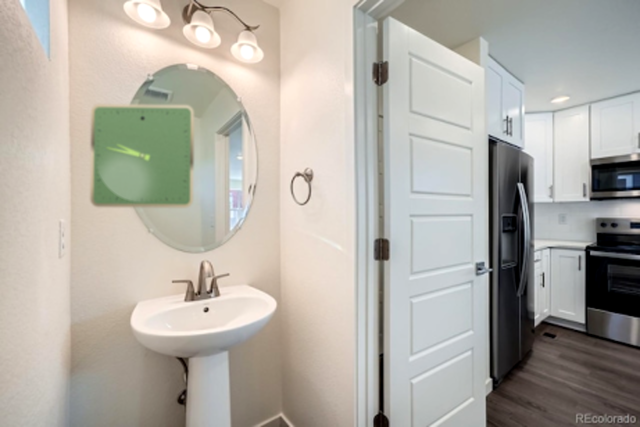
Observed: 9:47
